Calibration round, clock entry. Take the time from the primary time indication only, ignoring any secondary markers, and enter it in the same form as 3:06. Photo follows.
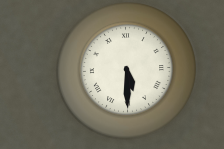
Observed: 5:30
